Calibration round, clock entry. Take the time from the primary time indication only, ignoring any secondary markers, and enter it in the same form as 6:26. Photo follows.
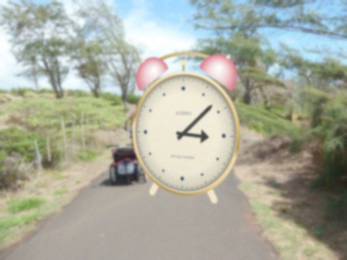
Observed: 3:08
